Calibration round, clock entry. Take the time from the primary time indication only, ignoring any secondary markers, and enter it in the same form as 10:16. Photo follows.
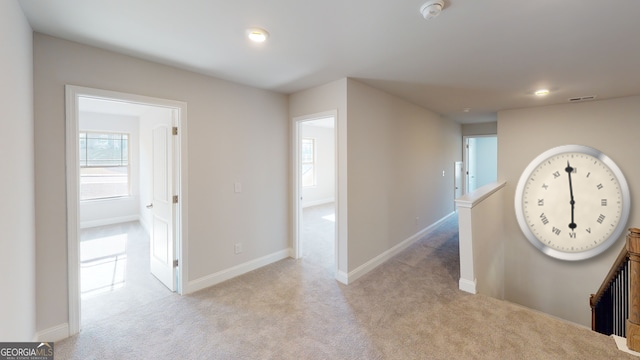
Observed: 5:59
